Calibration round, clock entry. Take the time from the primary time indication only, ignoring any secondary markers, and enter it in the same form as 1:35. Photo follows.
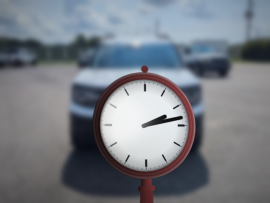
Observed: 2:13
